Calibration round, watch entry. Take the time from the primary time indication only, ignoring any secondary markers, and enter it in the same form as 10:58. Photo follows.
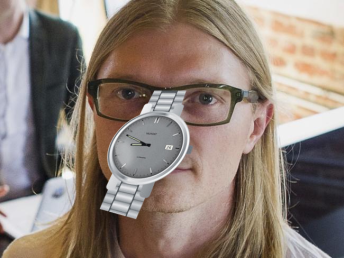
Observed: 8:48
